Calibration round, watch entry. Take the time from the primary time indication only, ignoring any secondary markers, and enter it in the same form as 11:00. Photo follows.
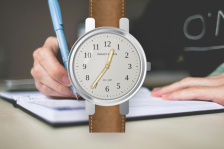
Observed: 12:36
